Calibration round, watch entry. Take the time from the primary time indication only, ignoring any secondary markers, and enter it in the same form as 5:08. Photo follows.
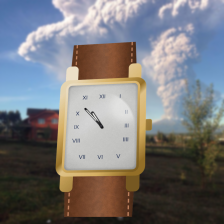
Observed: 10:53
